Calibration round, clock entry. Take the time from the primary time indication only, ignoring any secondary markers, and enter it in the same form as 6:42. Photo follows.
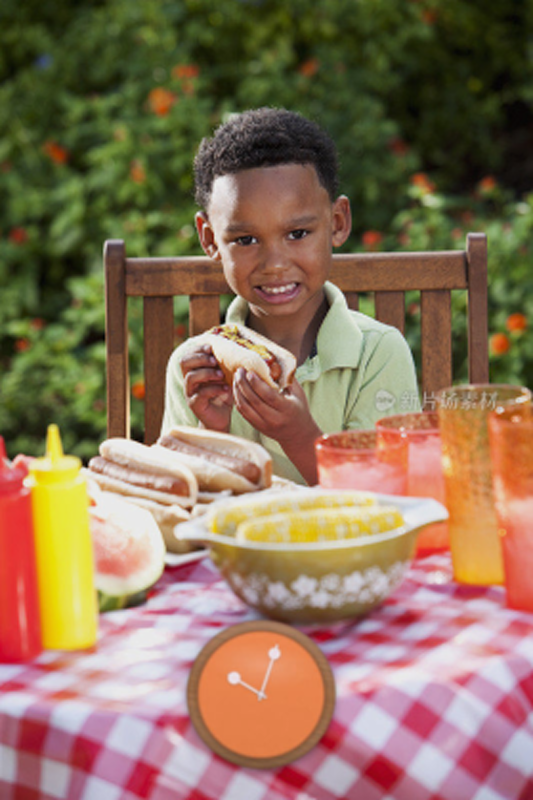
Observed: 10:03
